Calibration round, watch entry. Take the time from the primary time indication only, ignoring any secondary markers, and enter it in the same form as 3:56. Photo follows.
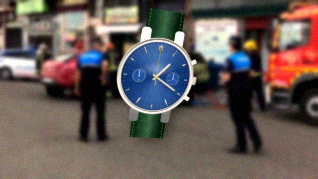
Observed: 1:20
